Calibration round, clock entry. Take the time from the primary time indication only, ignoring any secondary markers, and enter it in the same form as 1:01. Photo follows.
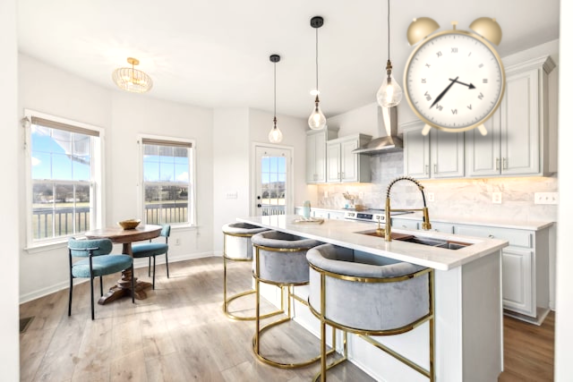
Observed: 3:37
